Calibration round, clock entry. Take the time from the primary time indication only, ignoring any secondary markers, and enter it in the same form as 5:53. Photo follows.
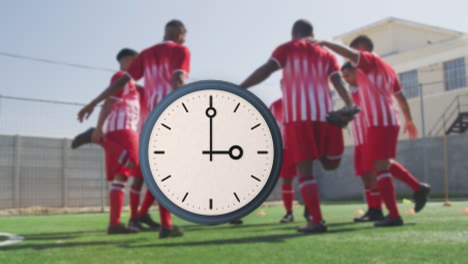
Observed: 3:00
